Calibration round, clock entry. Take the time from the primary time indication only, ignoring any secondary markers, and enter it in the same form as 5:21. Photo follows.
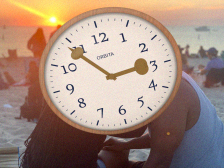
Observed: 2:54
